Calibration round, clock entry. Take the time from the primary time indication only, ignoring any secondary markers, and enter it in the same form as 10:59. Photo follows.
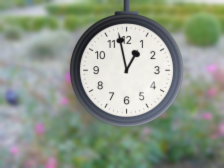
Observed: 12:58
